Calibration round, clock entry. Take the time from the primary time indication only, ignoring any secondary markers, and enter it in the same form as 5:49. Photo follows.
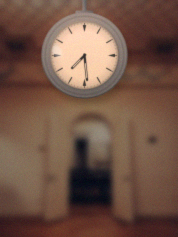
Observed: 7:29
